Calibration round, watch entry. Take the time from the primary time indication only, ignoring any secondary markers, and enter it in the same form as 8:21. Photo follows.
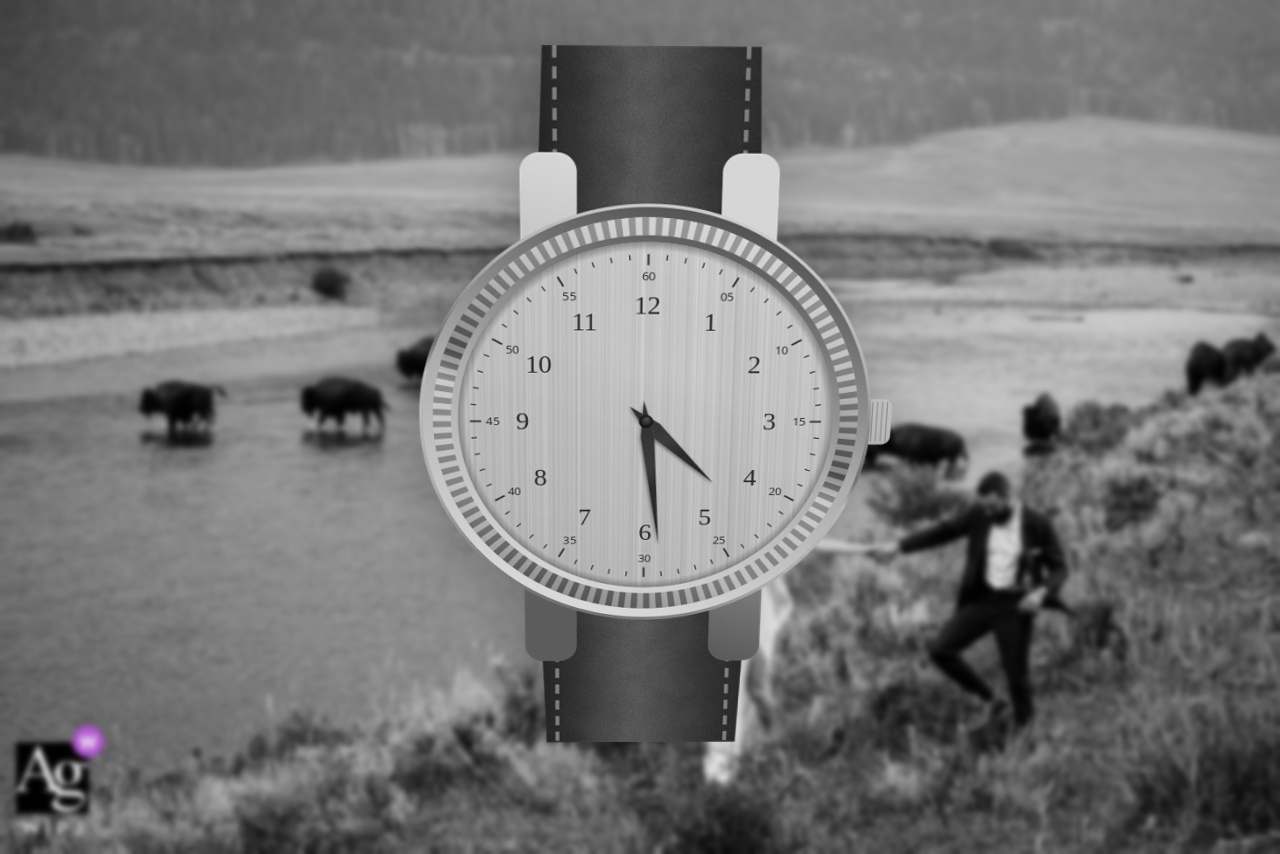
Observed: 4:29
